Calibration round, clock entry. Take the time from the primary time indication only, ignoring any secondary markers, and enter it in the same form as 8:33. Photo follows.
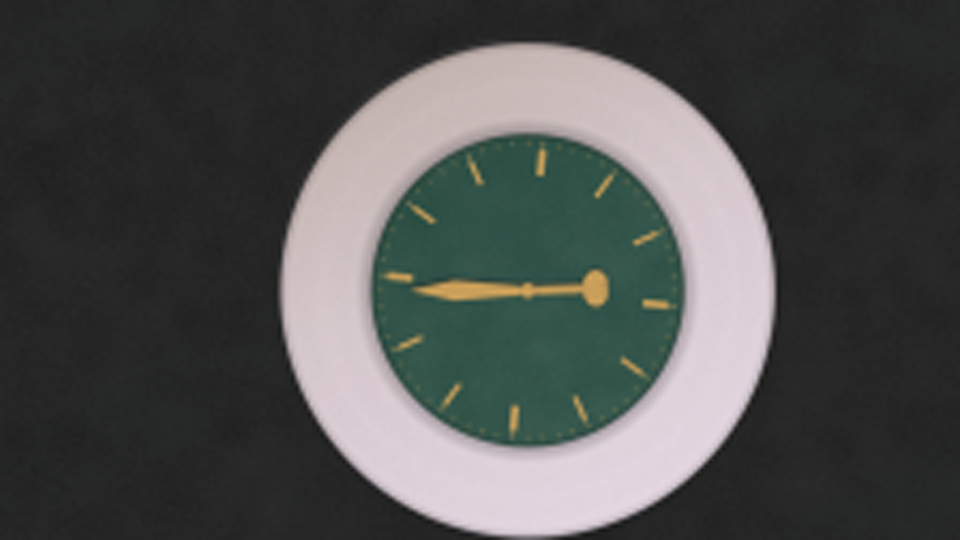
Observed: 2:44
